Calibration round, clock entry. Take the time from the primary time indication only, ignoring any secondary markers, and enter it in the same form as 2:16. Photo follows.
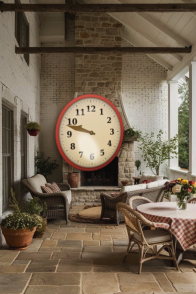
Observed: 9:48
